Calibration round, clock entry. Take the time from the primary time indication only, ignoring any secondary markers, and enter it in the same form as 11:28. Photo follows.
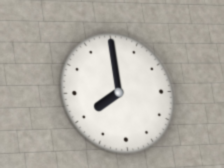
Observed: 8:00
